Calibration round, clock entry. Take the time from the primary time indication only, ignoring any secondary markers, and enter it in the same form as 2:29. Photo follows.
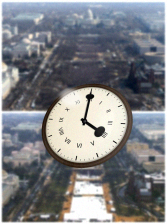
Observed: 4:00
